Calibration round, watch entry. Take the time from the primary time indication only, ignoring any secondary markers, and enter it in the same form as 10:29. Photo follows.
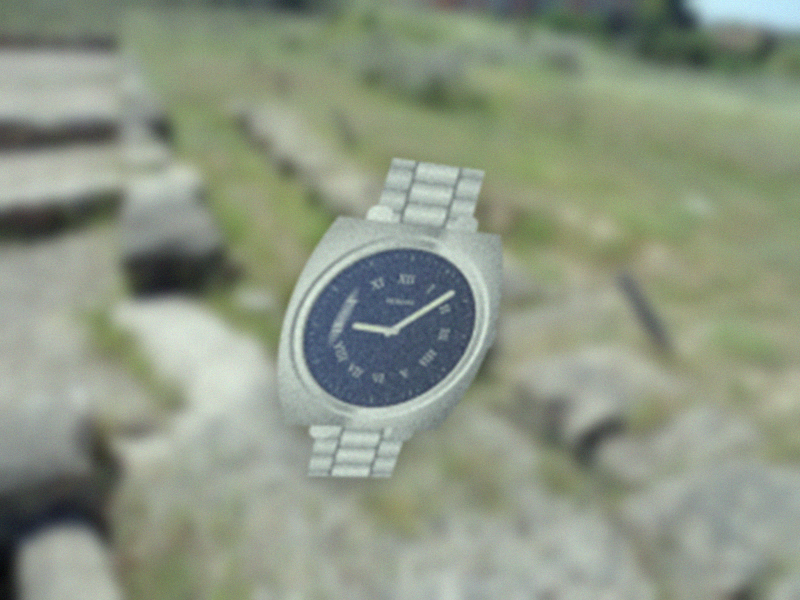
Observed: 9:08
